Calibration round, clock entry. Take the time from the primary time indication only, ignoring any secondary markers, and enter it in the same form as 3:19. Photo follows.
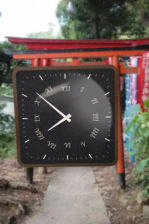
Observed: 7:52
